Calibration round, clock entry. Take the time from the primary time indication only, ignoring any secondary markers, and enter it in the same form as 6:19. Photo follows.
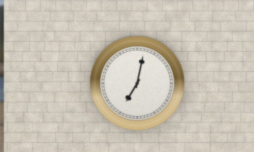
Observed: 7:02
